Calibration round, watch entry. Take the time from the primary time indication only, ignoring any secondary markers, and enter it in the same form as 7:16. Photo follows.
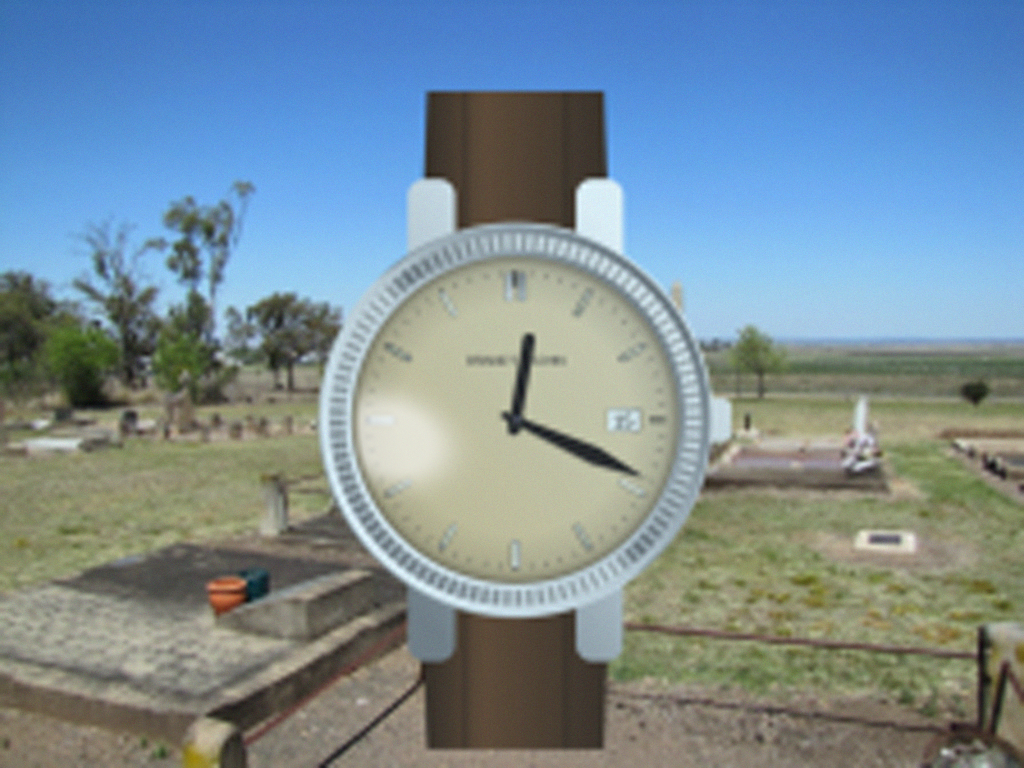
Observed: 12:19
